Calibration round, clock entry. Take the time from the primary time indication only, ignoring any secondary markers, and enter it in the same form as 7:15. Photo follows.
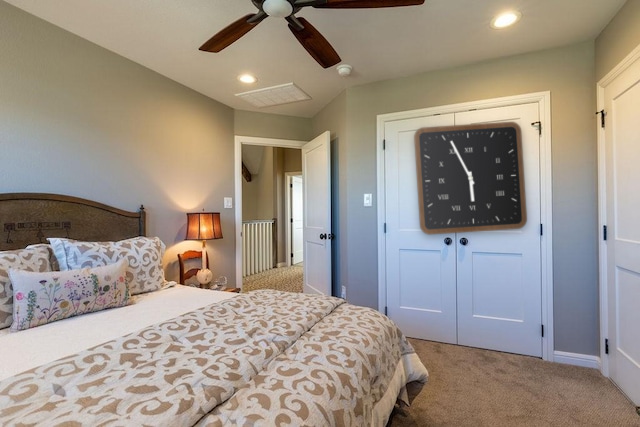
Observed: 5:56
